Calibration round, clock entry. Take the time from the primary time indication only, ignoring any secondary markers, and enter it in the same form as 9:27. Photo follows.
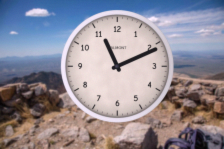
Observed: 11:11
